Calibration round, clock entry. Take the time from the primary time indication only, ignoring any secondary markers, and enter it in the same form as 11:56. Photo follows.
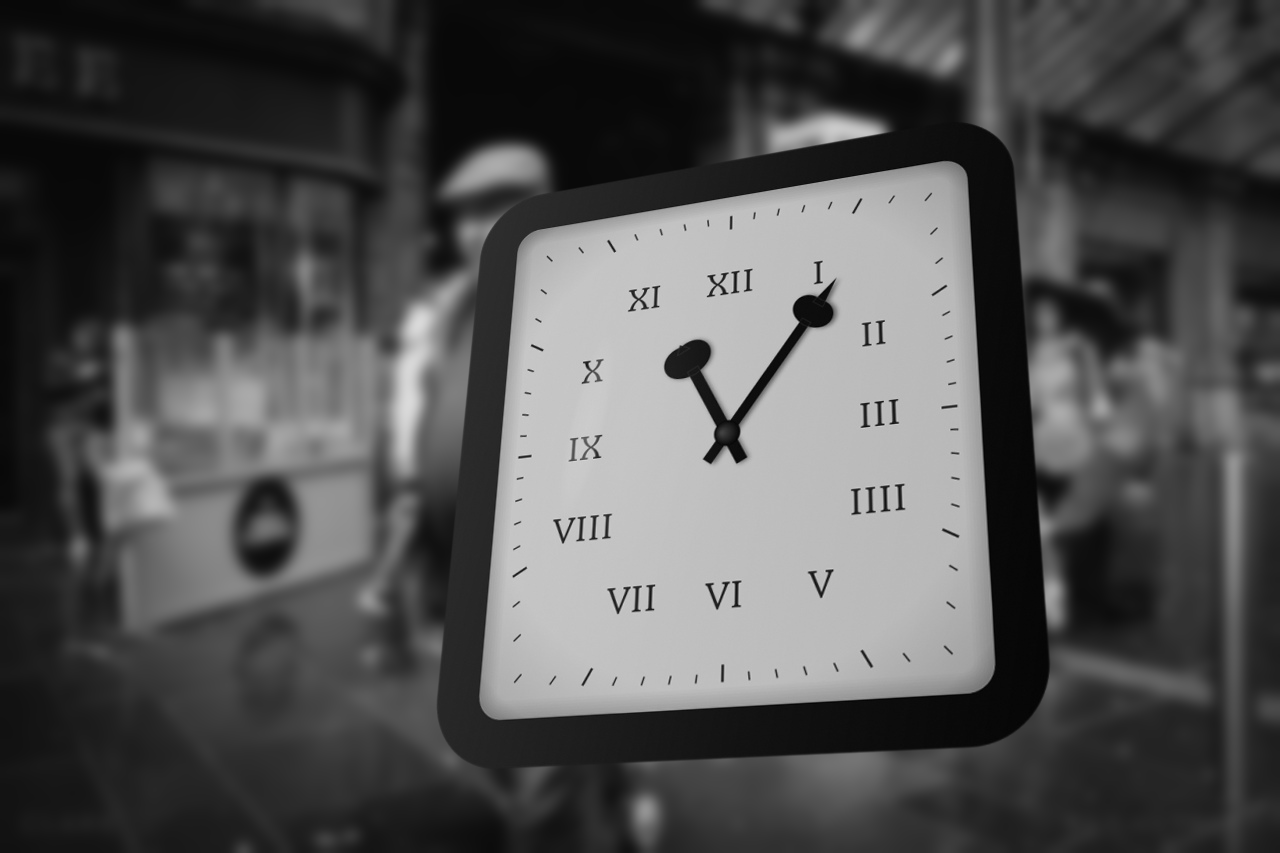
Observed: 11:06
